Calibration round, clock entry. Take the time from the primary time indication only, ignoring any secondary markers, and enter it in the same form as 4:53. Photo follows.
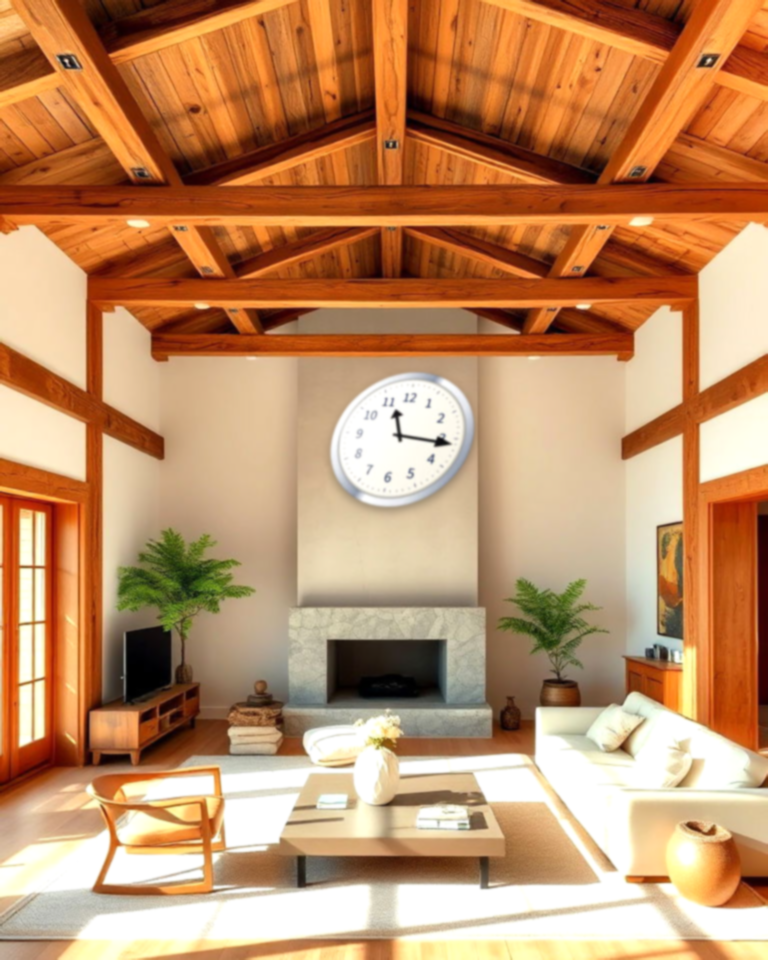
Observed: 11:16
